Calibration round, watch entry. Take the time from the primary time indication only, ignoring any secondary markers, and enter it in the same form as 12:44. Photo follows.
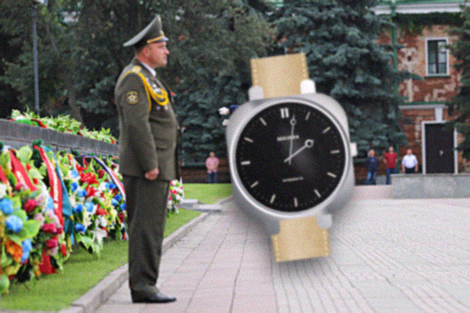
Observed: 2:02
